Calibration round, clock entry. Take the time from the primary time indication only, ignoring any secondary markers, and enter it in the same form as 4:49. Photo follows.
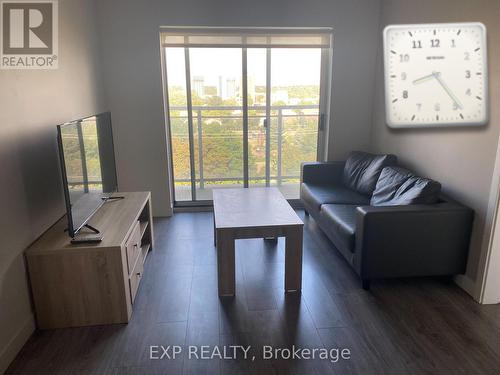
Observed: 8:24
